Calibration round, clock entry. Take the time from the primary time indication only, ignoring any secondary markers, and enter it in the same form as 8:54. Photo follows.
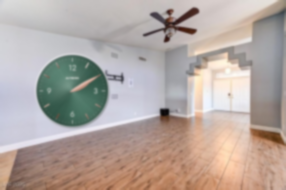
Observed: 2:10
